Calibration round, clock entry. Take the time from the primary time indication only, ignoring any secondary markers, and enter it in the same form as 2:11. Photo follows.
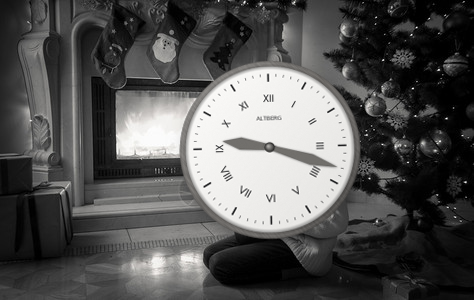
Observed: 9:18
